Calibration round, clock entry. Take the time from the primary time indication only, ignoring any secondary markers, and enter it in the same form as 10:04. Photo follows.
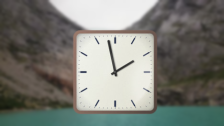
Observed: 1:58
